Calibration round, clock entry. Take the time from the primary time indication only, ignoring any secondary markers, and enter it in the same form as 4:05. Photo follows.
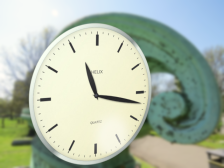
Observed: 11:17
